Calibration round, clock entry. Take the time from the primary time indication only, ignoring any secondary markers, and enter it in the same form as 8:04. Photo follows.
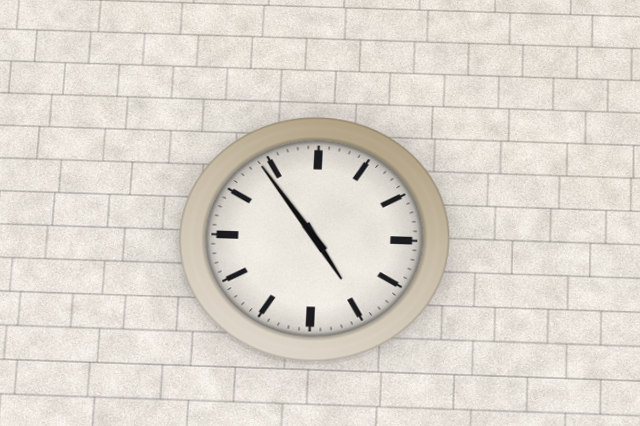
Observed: 4:54
